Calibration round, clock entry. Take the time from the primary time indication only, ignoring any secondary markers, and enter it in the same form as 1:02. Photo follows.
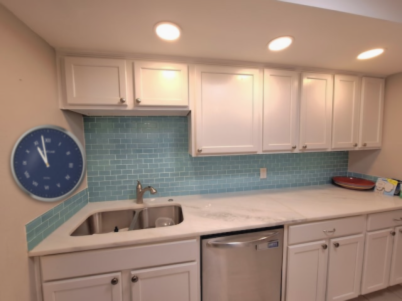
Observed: 10:58
